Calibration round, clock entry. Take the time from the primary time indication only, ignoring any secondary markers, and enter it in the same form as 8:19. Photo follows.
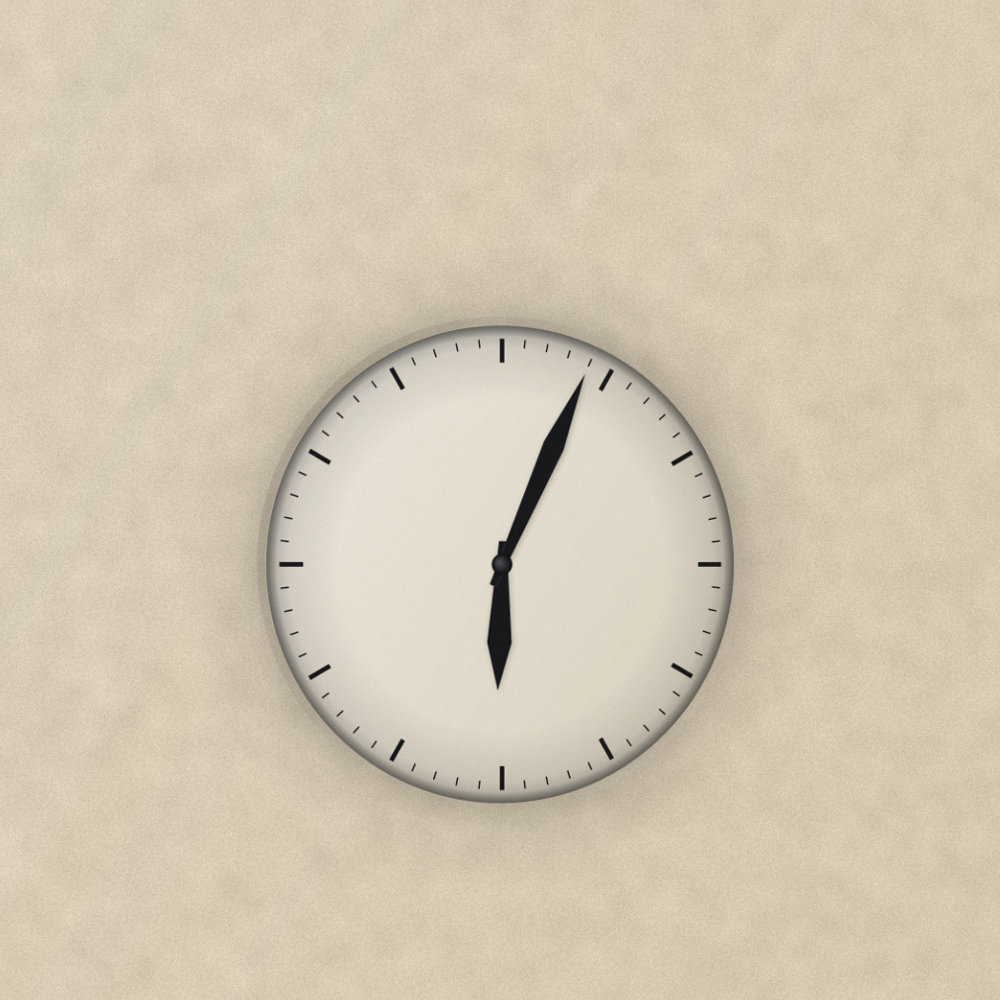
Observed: 6:04
